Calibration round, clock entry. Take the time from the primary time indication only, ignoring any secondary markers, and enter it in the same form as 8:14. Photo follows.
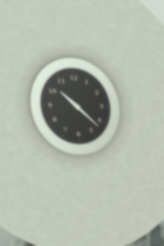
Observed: 10:22
